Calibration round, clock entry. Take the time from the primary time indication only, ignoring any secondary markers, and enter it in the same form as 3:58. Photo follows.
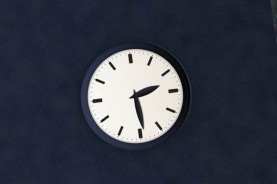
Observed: 2:29
